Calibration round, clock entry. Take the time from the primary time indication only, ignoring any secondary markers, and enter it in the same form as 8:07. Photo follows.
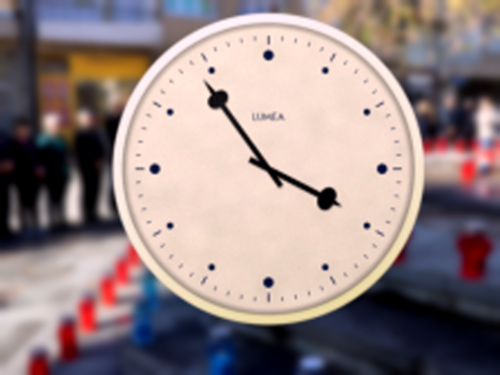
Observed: 3:54
